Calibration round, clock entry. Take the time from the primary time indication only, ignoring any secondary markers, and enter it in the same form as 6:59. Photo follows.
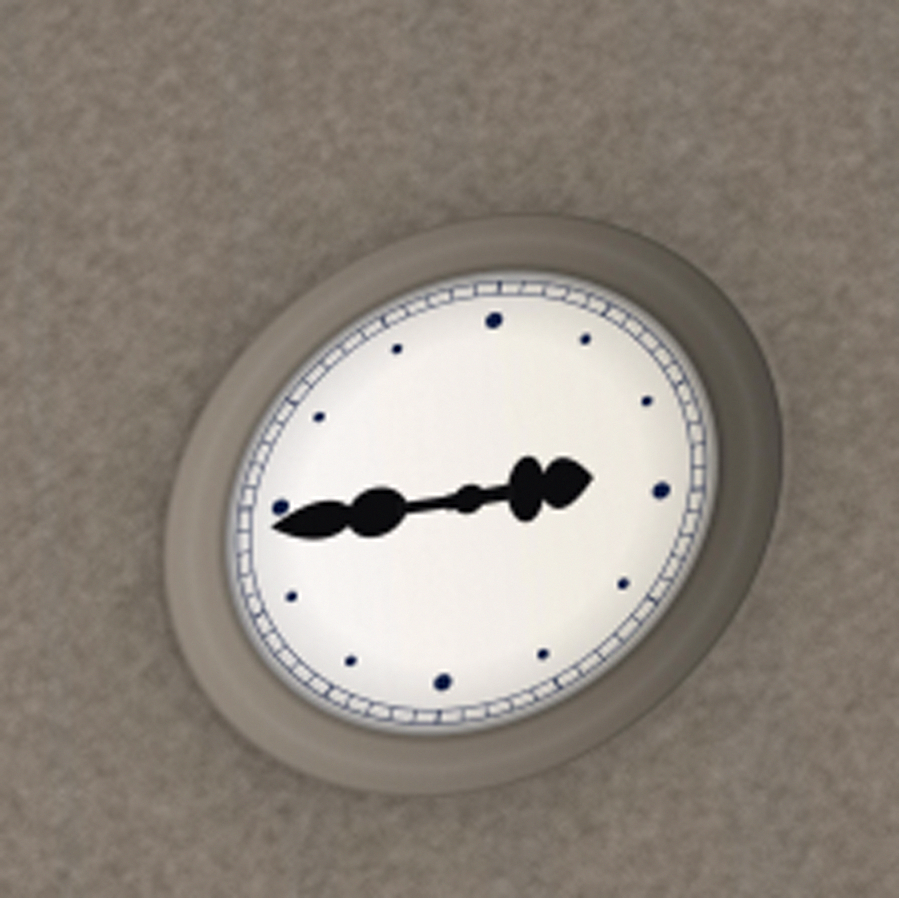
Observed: 2:44
